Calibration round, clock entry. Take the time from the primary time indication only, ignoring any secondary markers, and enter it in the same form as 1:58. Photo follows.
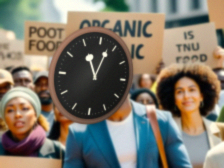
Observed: 11:03
